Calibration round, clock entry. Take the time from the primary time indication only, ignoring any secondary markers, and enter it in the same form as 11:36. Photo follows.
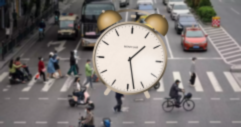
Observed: 1:28
